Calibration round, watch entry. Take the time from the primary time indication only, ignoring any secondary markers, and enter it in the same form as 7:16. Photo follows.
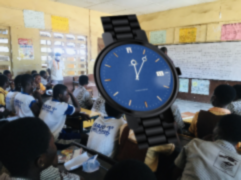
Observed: 12:06
